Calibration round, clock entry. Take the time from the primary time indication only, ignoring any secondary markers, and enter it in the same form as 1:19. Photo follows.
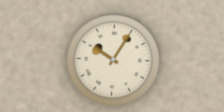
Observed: 10:05
